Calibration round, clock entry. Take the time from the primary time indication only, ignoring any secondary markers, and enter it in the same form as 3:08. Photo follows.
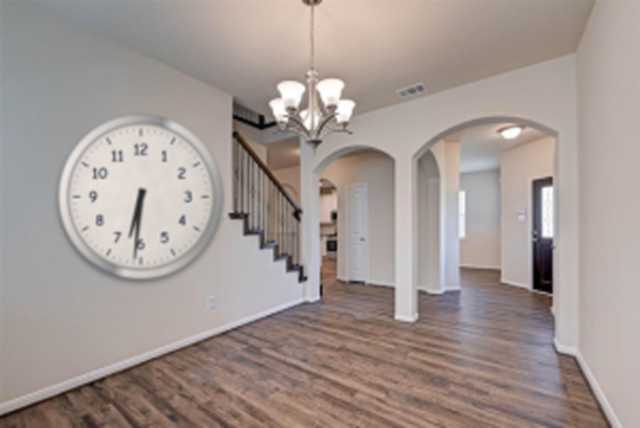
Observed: 6:31
